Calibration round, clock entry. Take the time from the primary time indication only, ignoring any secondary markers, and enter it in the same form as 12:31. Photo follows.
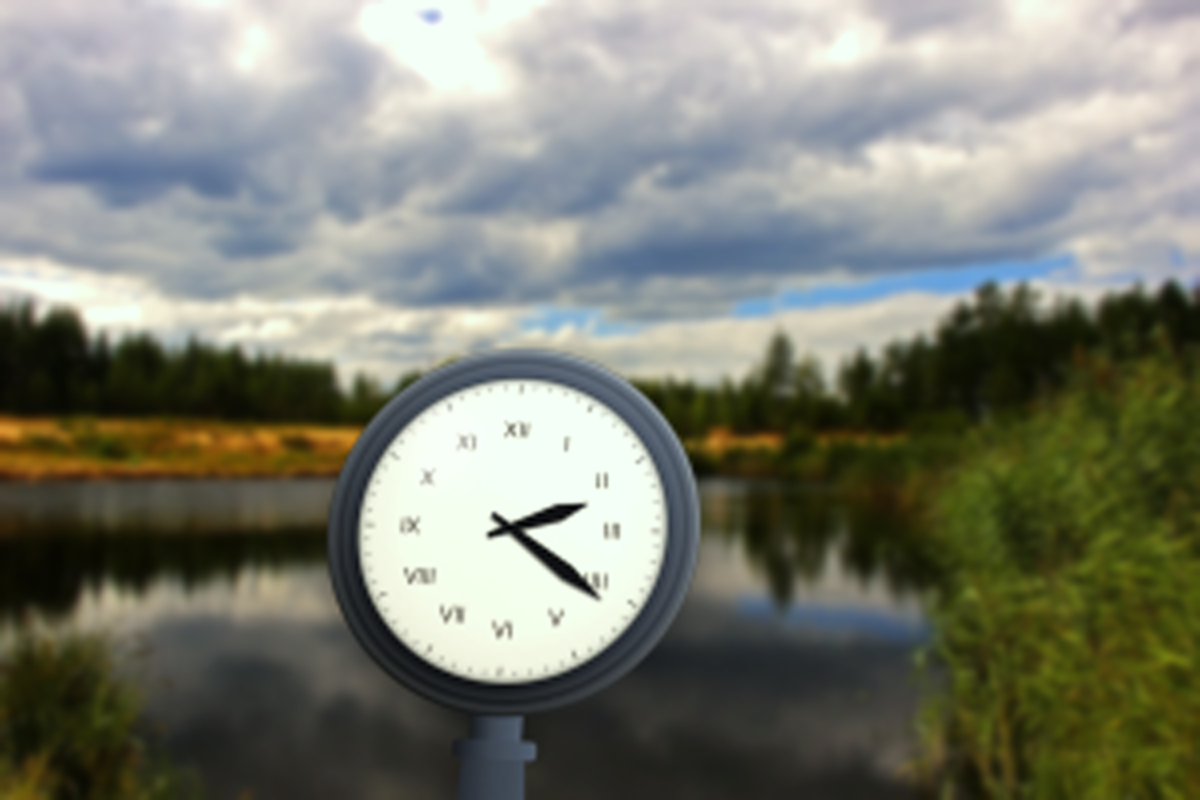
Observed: 2:21
